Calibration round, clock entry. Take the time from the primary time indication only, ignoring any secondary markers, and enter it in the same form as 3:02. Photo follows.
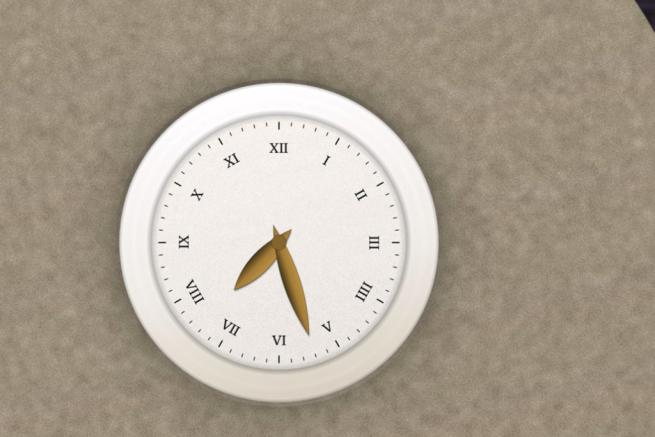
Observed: 7:27
